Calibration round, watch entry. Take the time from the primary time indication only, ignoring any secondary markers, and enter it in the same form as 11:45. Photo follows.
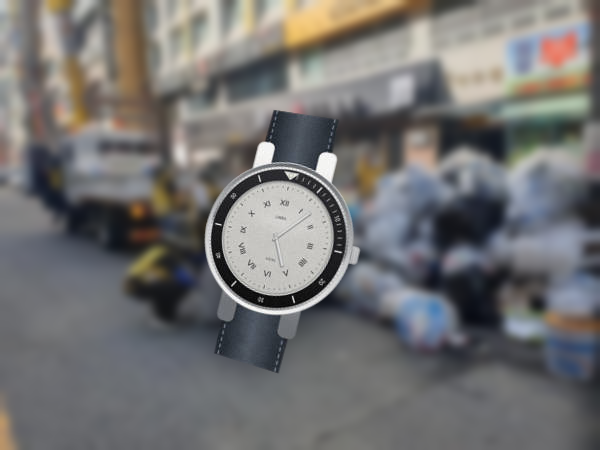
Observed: 5:07
